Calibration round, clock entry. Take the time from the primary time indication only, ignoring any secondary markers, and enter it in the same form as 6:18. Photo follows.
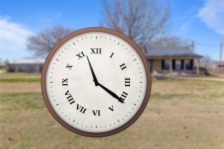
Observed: 11:21
